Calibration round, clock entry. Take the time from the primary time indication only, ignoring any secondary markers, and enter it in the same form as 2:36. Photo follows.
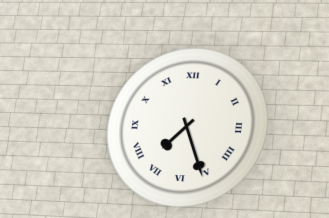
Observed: 7:26
